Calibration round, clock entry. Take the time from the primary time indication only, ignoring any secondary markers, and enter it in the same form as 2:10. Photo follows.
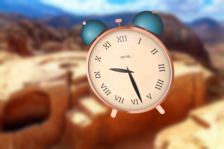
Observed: 9:28
